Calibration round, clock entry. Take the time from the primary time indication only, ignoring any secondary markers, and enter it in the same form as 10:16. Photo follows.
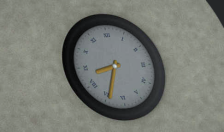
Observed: 8:34
